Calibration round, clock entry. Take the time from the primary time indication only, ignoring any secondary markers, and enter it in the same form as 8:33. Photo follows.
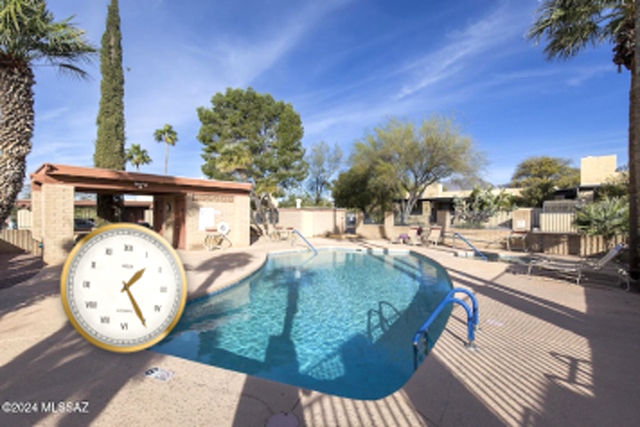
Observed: 1:25
